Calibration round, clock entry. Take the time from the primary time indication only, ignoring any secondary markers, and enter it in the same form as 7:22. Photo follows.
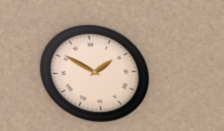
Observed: 1:51
